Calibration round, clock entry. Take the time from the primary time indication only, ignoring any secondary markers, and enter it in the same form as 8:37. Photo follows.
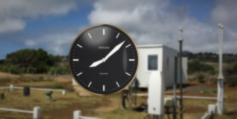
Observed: 8:08
